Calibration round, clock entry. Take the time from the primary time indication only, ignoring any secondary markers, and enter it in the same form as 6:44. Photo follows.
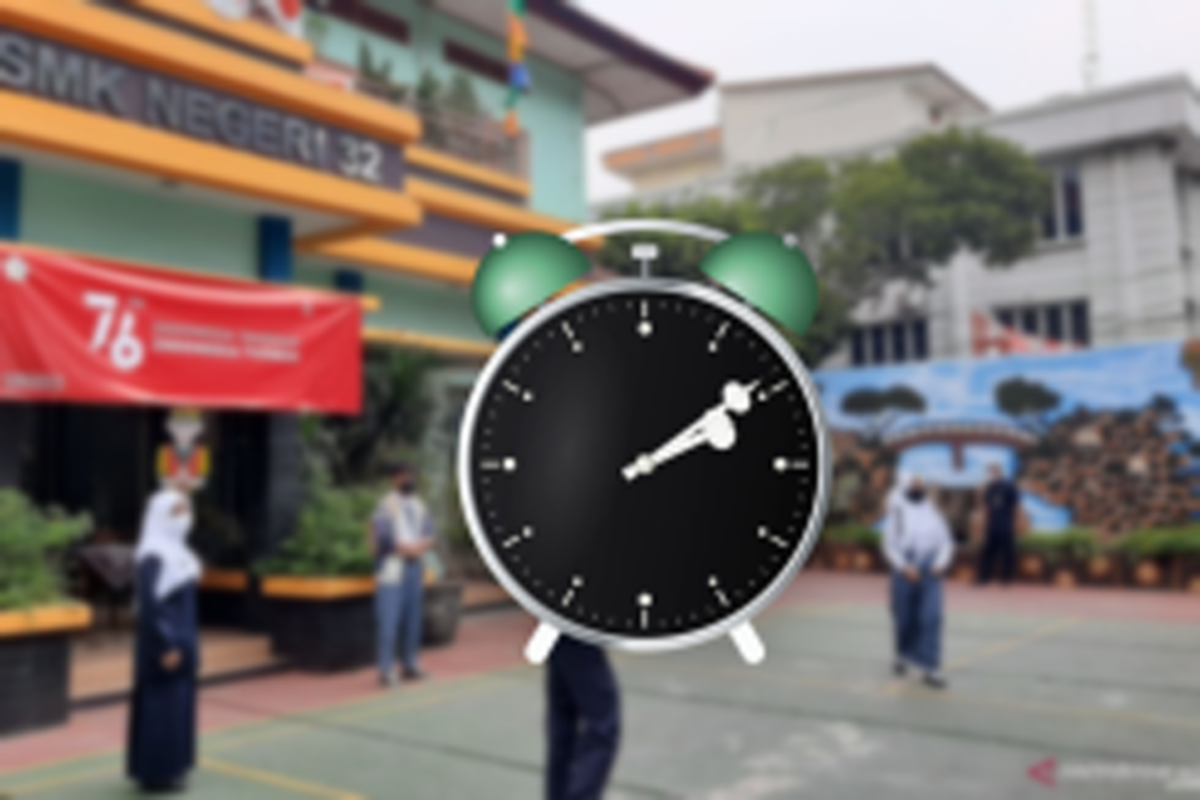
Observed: 2:09
